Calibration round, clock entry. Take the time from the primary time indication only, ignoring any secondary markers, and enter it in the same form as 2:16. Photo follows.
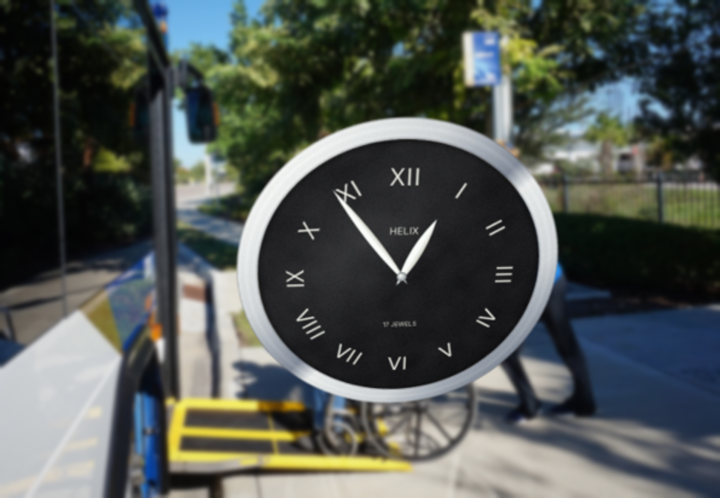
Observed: 12:54
